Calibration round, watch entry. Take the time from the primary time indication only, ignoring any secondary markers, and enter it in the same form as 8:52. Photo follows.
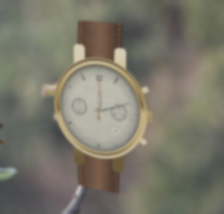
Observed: 12:12
